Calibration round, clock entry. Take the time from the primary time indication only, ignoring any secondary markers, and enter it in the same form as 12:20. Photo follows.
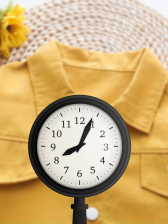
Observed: 8:04
